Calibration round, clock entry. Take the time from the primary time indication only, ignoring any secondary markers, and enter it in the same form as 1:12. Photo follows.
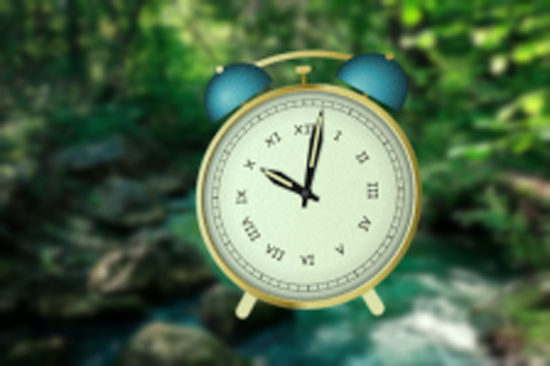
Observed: 10:02
